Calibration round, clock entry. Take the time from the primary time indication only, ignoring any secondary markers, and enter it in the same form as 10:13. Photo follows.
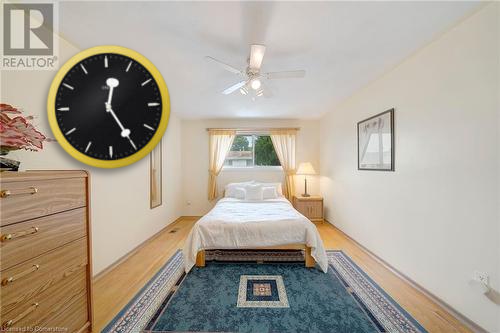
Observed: 12:25
